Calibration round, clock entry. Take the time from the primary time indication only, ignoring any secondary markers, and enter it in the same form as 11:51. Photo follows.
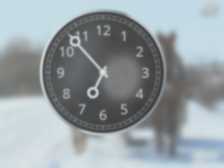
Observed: 6:53
